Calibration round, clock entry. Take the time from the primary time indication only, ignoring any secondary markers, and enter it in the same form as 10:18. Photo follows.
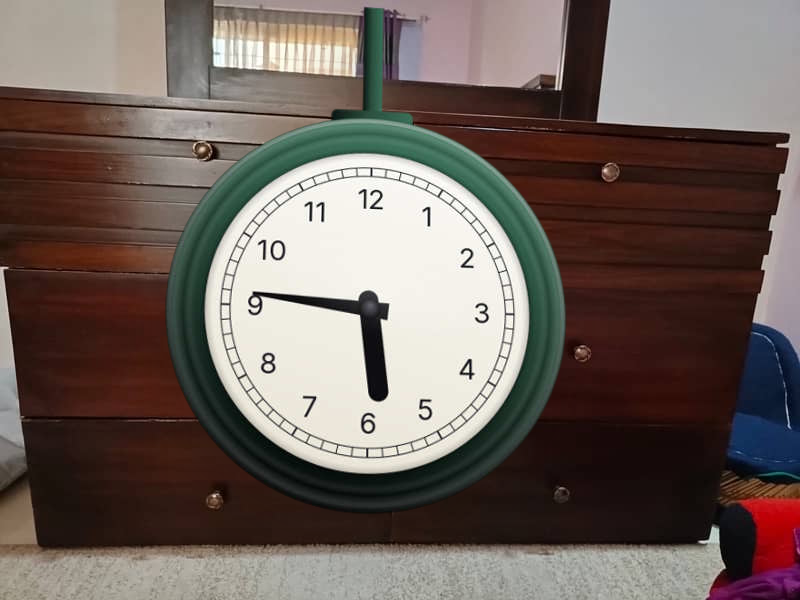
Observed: 5:46
